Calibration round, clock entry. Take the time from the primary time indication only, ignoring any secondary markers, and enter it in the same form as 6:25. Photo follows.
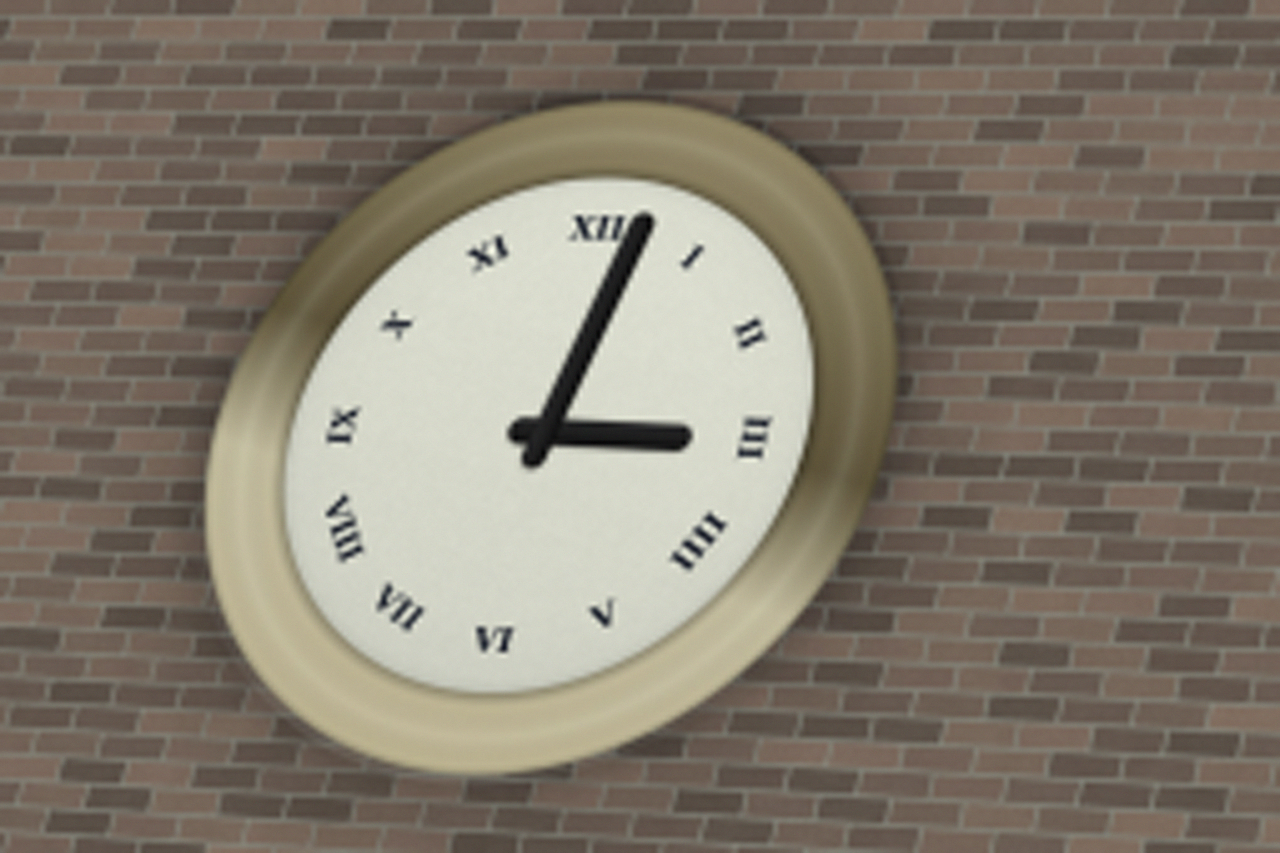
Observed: 3:02
